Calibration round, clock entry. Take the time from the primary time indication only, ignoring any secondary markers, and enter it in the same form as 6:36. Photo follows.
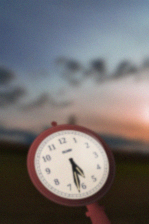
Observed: 5:32
